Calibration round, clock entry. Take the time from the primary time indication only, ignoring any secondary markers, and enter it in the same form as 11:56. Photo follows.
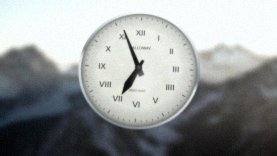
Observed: 6:56
